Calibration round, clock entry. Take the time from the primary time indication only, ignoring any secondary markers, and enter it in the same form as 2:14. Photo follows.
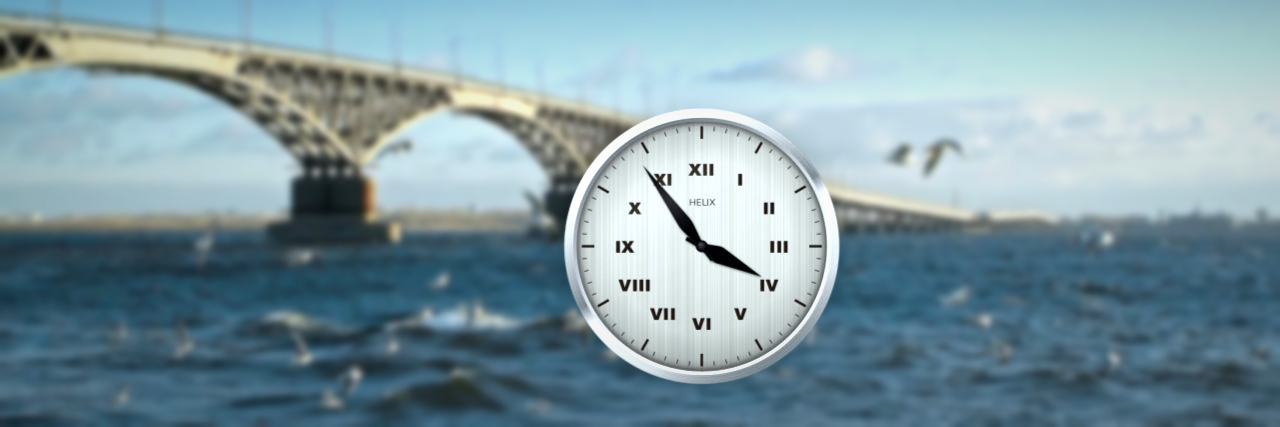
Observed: 3:54
